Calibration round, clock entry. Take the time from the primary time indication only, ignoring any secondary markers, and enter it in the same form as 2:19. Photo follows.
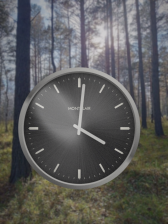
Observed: 4:01
